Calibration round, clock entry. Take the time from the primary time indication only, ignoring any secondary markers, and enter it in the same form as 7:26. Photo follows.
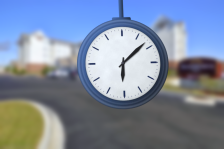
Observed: 6:08
